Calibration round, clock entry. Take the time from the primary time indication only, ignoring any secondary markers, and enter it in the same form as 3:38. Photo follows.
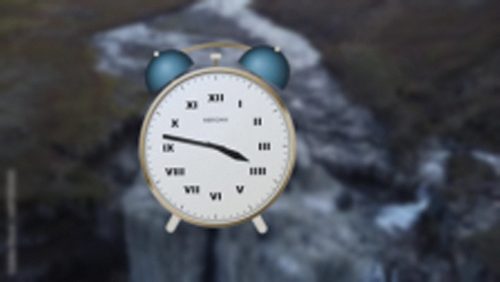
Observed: 3:47
